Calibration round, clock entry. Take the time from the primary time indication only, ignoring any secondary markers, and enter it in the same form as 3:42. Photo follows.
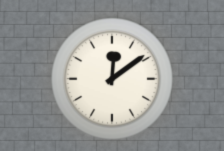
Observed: 12:09
